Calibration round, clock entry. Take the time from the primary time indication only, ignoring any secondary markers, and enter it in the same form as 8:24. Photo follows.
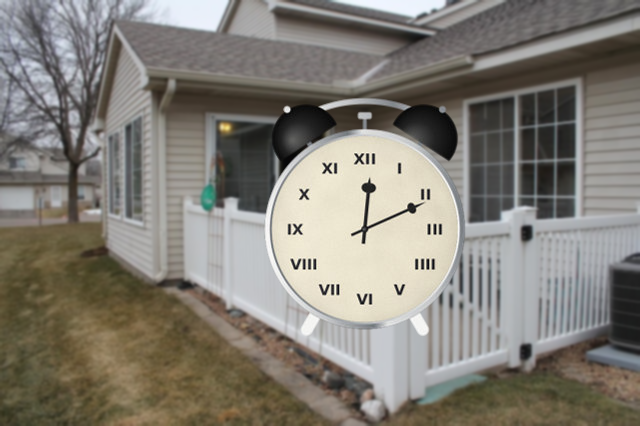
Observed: 12:11
